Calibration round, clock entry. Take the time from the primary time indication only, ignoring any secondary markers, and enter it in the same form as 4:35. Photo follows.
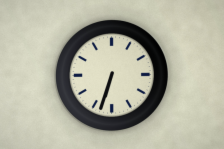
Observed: 6:33
